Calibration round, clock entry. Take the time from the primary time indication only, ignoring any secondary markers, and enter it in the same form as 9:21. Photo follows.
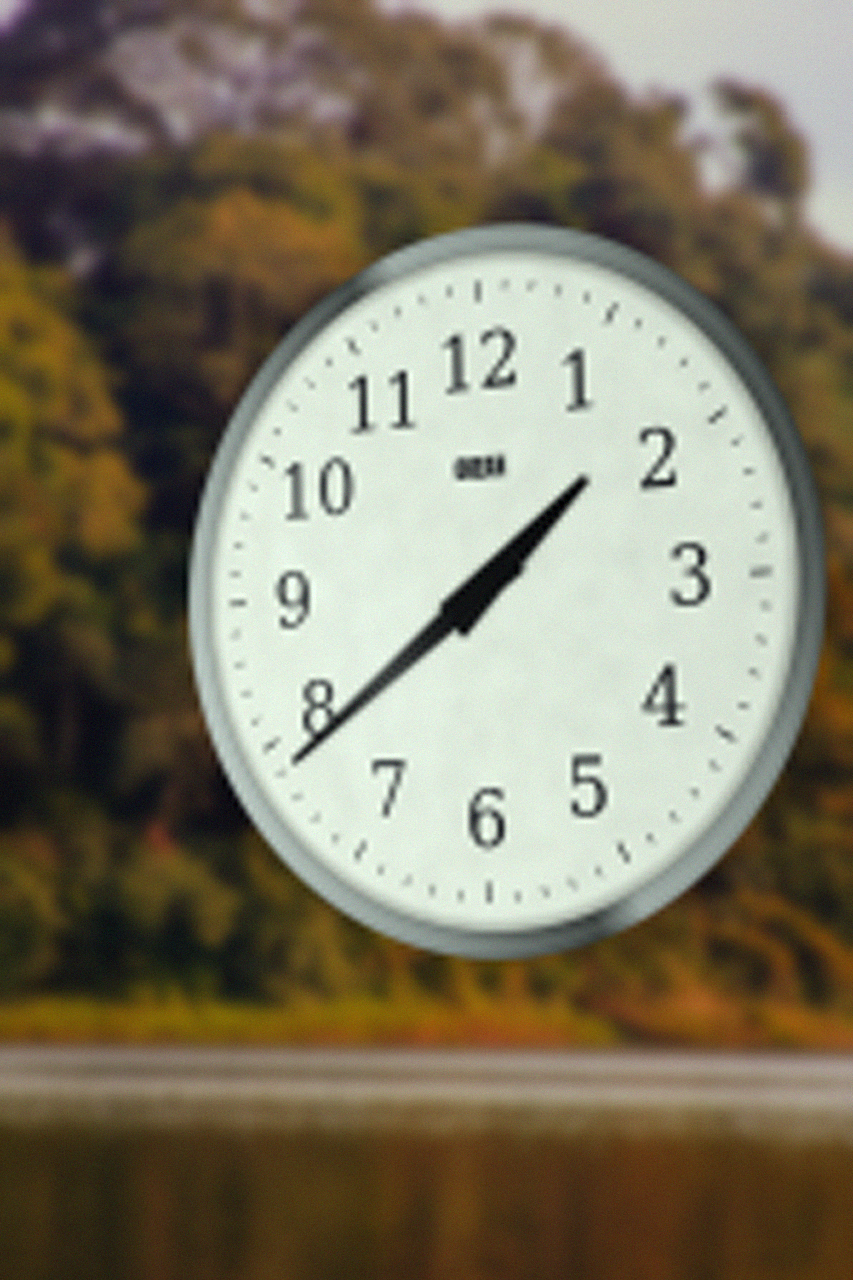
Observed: 1:39
